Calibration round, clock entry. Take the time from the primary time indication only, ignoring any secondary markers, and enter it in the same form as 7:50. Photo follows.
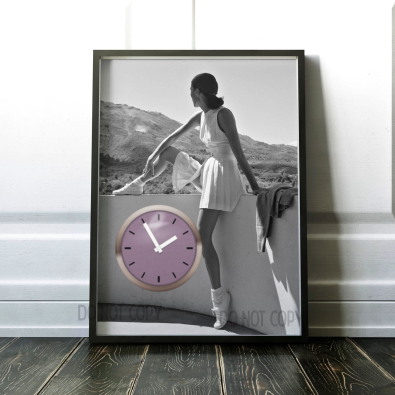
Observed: 1:55
